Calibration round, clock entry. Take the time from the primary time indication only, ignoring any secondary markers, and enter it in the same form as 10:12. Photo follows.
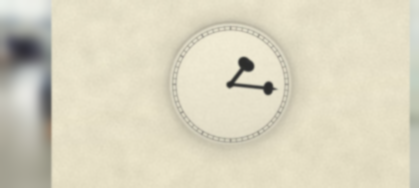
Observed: 1:16
